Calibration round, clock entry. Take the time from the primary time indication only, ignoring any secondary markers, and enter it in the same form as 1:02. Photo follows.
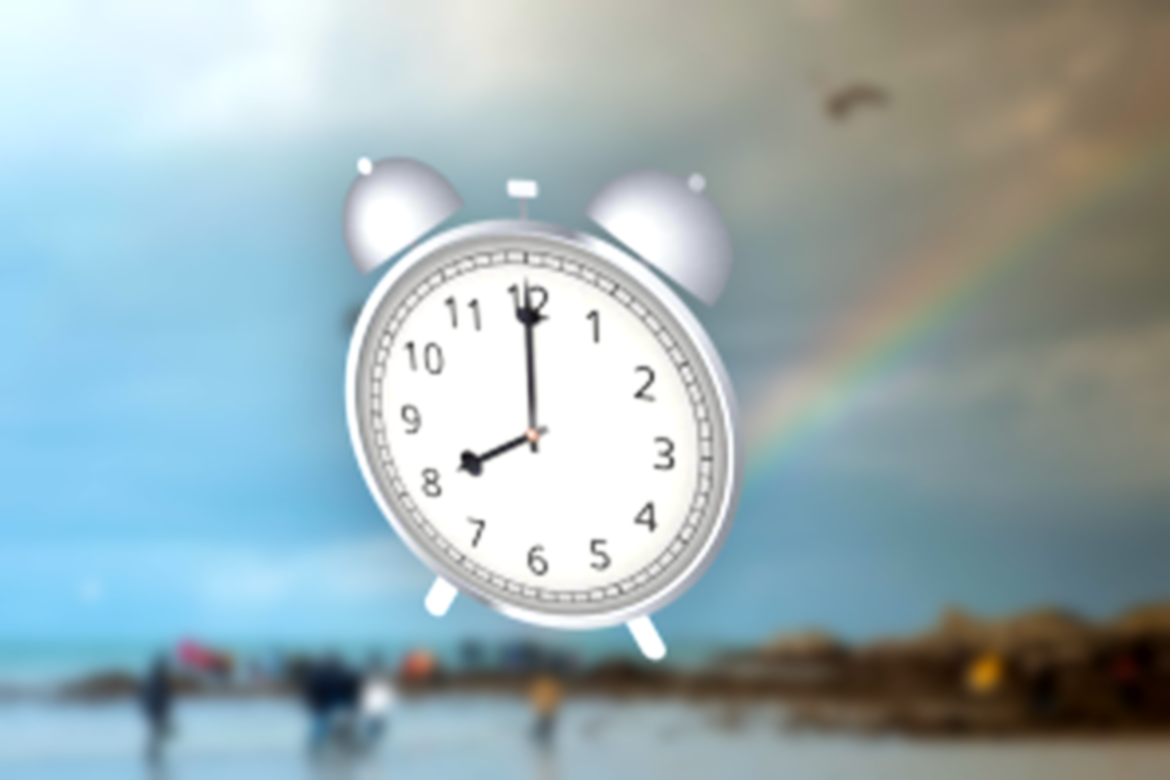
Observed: 8:00
